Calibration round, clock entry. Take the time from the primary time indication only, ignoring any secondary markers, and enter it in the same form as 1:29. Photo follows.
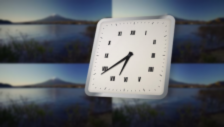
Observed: 6:39
